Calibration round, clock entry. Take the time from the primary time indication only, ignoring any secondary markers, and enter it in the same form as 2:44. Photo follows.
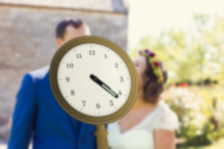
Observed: 4:22
